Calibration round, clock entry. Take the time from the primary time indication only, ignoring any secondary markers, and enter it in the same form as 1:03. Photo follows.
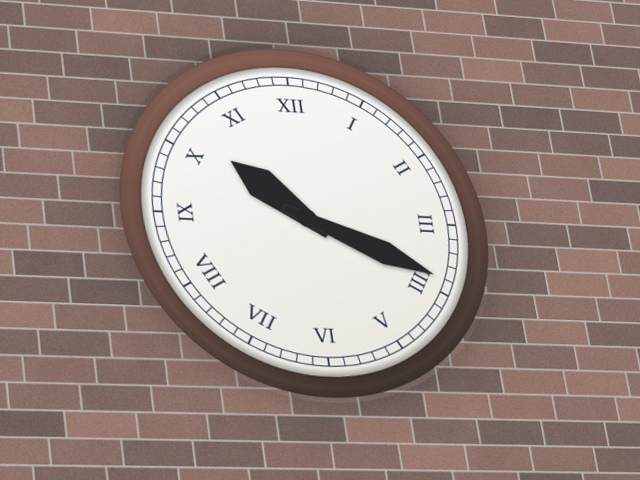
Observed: 10:19
